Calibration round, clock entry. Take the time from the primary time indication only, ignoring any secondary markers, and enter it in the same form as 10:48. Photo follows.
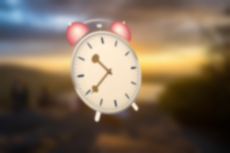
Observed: 10:39
